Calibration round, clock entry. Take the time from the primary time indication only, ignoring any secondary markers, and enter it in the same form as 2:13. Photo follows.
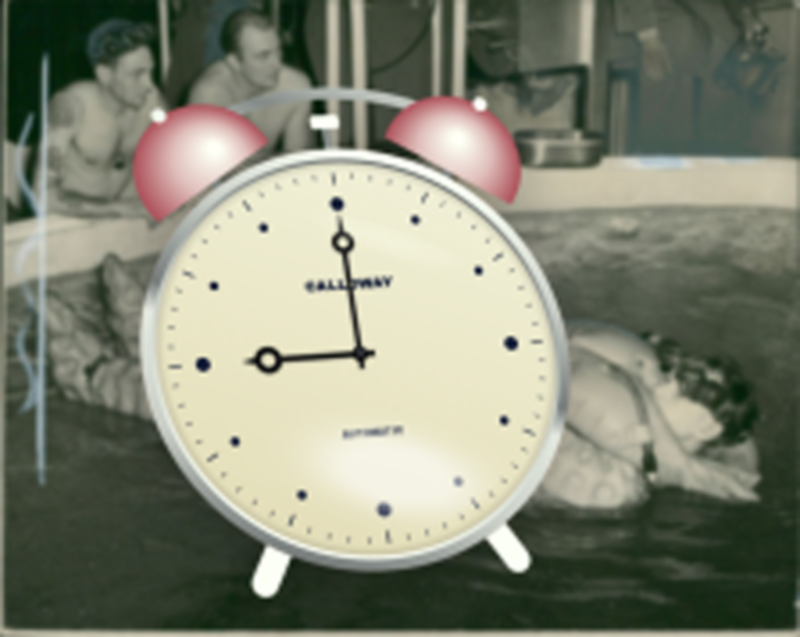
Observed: 9:00
